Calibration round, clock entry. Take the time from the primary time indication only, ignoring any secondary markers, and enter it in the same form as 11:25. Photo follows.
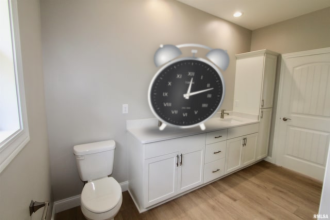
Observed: 12:12
